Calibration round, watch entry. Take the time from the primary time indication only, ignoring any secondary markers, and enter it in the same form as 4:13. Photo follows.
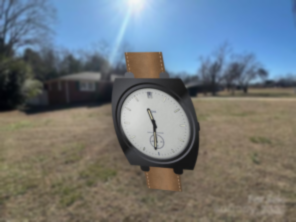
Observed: 11:31
